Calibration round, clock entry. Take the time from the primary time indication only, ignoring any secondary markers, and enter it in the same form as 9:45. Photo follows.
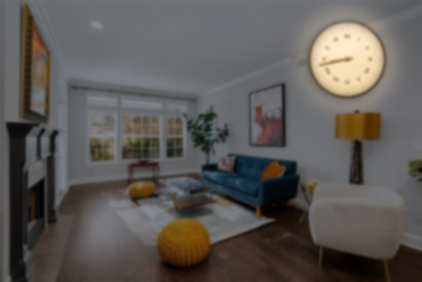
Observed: 8:43
